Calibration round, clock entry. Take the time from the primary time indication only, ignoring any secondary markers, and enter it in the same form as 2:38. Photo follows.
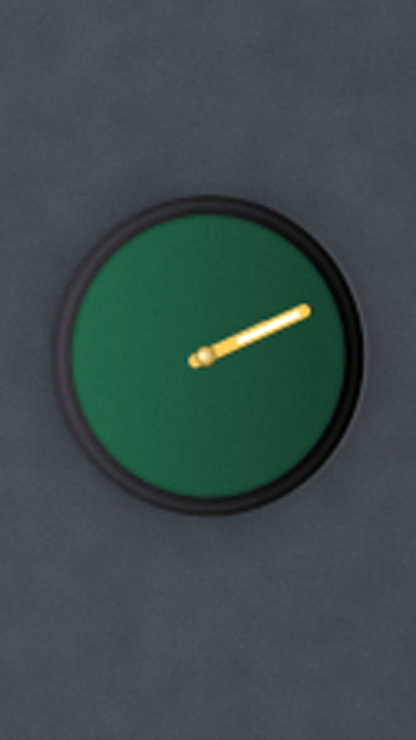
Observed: 2:11
